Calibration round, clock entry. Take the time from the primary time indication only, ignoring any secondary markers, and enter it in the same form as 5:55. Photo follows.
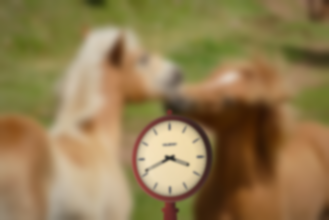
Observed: 3:41
